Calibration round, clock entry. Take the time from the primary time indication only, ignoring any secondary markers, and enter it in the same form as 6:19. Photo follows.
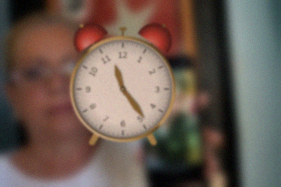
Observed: 11:24
